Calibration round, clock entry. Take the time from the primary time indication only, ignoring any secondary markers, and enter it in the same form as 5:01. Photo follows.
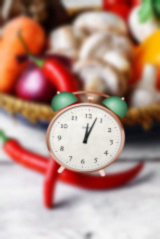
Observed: 12:03
